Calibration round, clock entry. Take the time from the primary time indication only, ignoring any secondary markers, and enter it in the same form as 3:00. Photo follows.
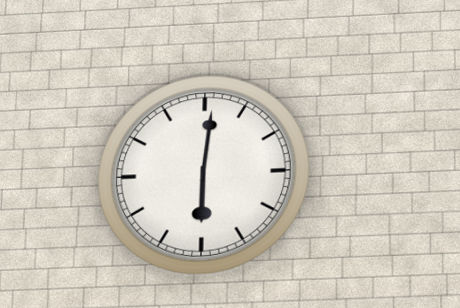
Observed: 6:01
